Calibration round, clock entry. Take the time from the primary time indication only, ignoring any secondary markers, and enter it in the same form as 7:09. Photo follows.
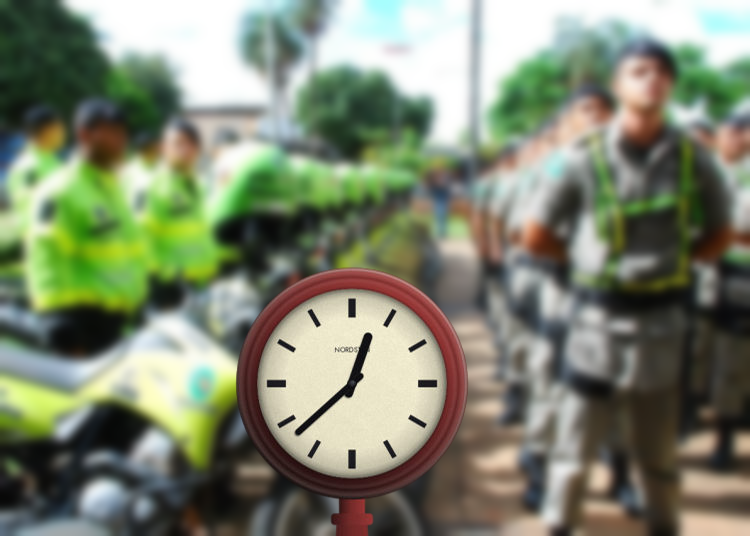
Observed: 12:38
